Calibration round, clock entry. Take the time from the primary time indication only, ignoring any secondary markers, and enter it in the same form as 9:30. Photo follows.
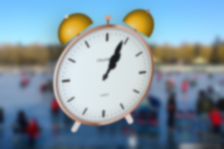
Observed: 1:04
